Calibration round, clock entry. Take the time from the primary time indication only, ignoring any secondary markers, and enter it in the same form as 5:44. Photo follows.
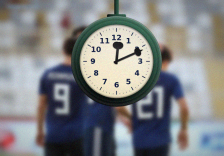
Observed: 12:11
